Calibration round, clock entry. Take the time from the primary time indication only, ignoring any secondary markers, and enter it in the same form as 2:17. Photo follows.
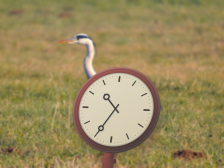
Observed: 10:35
